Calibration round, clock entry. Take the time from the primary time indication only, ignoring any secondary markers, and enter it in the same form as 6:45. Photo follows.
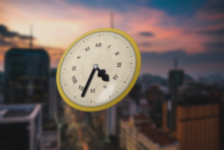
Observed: 4:33
